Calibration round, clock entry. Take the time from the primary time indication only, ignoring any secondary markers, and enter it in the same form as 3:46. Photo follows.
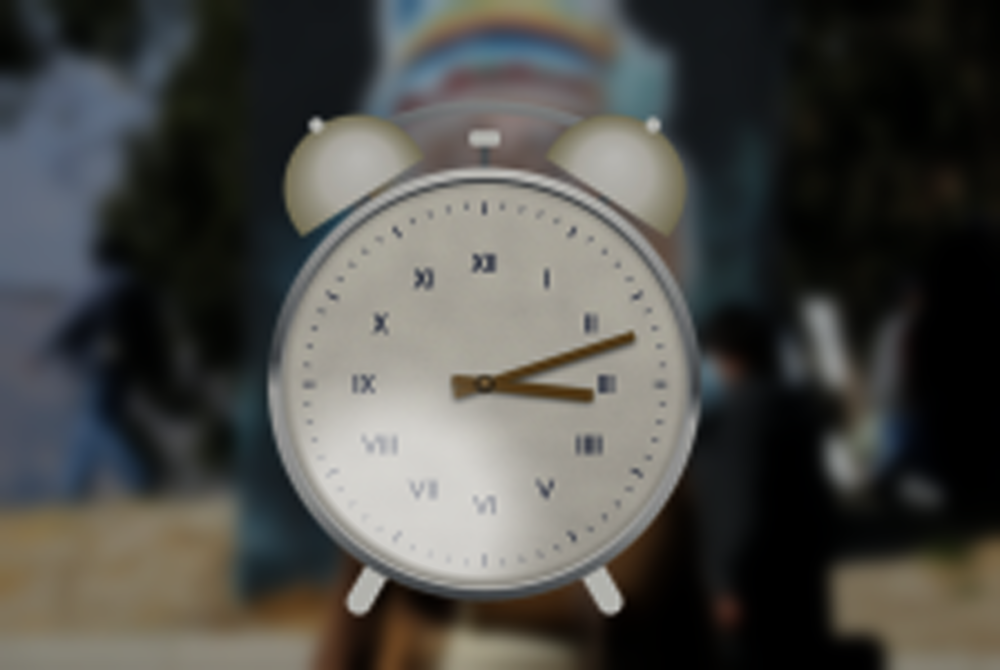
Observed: 3:12
